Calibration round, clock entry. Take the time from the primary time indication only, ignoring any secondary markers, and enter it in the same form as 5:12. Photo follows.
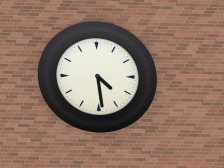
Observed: 4:29
